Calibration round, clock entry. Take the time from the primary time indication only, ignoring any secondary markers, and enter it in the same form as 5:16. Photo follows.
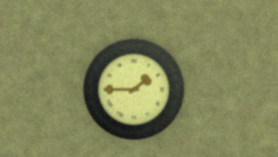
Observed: 1:45
